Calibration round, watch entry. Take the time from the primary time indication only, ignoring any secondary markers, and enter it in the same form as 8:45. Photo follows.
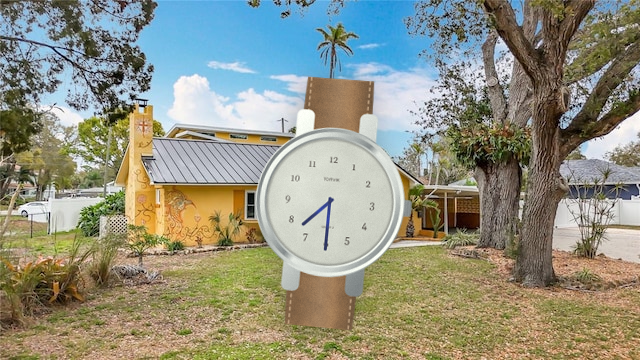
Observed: 7:30
